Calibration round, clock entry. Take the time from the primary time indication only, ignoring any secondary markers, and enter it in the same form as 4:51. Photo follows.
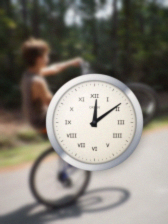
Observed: 12:09
